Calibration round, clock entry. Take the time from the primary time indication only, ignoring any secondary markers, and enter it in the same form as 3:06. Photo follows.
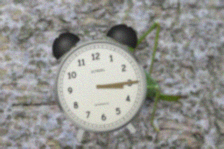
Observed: 3:15
